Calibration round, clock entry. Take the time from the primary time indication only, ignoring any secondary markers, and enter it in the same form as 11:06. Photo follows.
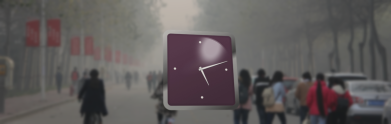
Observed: 5:12
